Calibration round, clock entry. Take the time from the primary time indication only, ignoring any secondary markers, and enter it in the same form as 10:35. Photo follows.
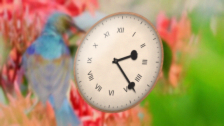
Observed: 2:23
